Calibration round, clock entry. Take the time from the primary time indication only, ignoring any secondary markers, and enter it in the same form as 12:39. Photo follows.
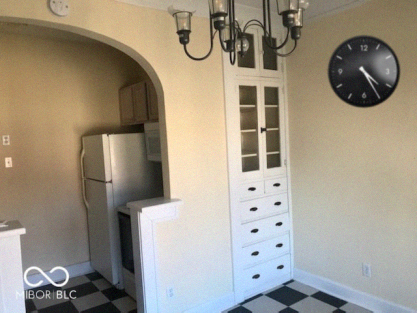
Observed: 4:25
